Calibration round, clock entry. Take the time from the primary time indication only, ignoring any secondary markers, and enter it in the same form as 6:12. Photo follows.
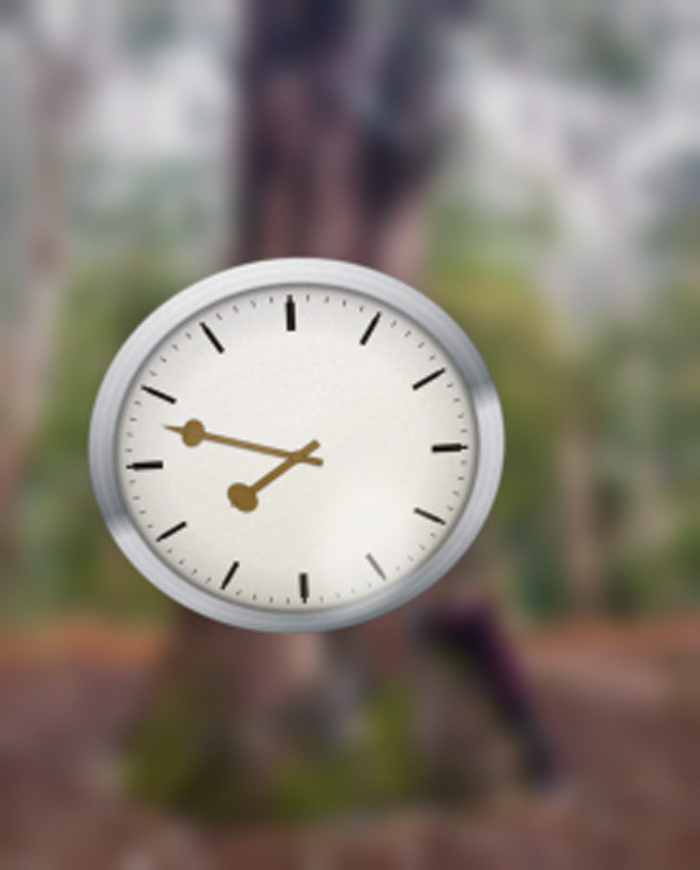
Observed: 7:48
